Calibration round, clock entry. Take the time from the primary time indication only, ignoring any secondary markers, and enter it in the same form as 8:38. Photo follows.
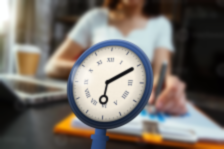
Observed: 6:10
